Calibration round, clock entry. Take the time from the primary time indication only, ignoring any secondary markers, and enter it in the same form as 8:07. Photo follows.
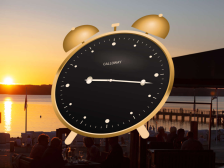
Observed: 9:17
